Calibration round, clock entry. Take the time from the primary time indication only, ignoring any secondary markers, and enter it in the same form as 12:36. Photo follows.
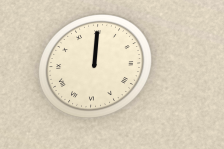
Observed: 12:00
